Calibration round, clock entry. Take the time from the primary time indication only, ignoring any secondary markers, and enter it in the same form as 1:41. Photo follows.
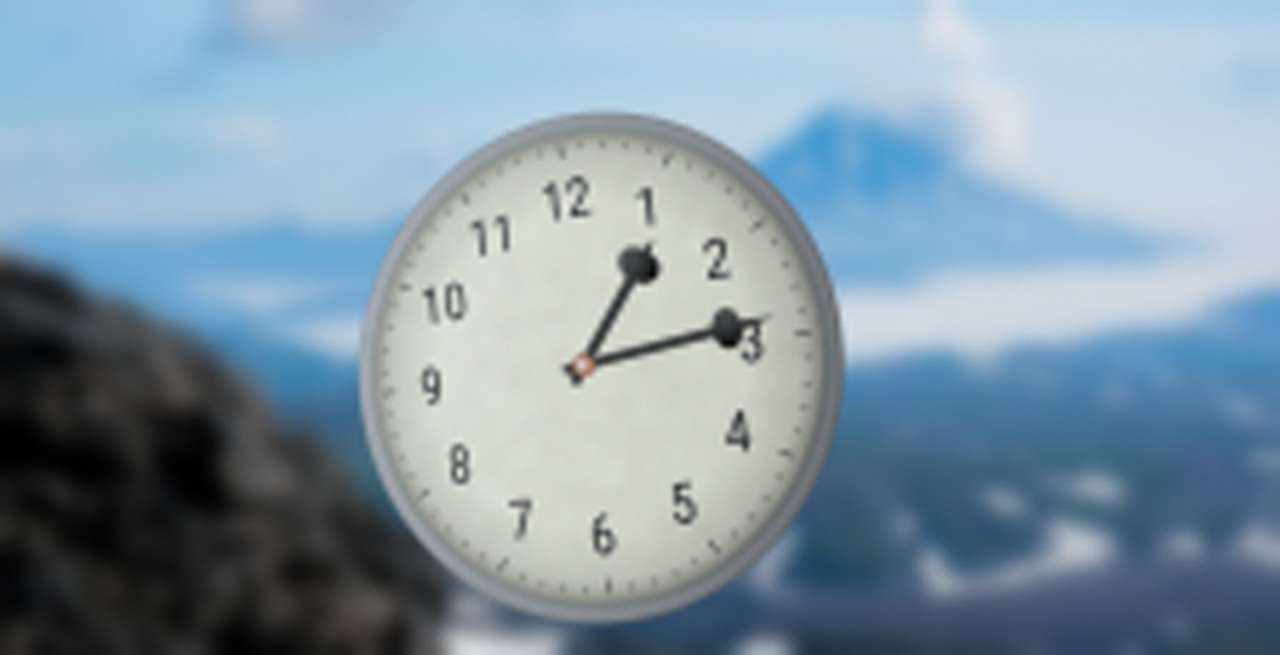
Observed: 1:14
